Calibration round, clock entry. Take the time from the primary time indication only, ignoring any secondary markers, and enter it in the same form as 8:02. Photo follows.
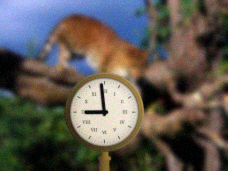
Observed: 8:59
